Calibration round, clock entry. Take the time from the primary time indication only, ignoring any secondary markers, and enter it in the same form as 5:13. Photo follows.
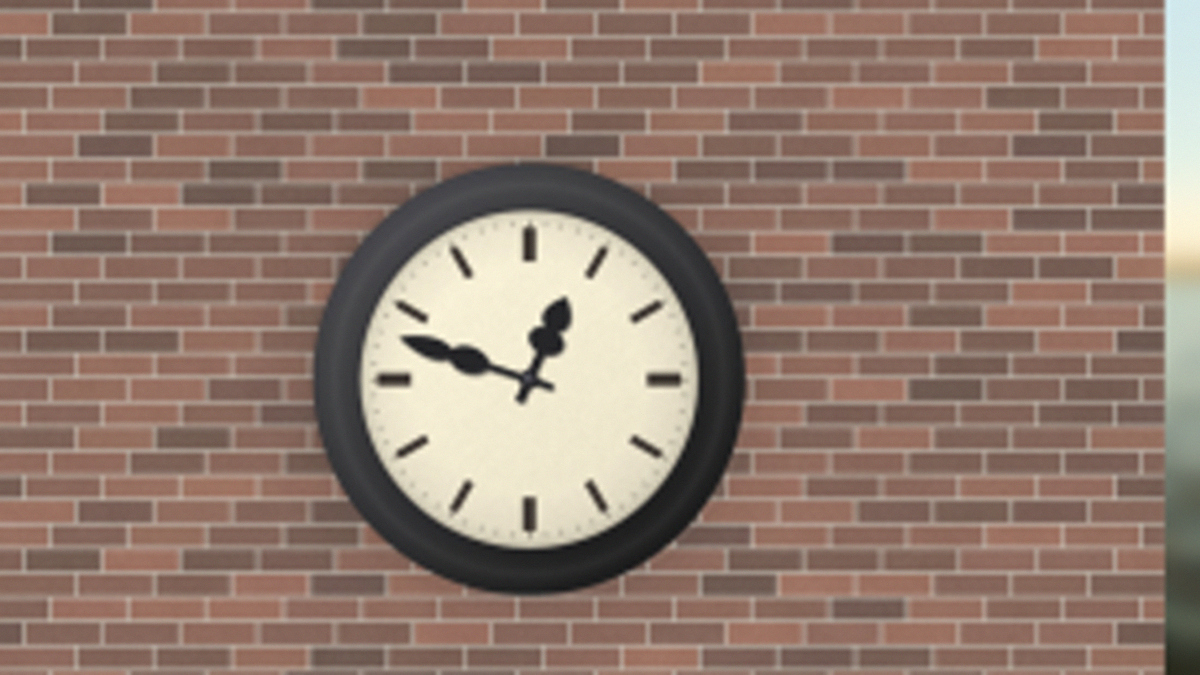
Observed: 12:48
